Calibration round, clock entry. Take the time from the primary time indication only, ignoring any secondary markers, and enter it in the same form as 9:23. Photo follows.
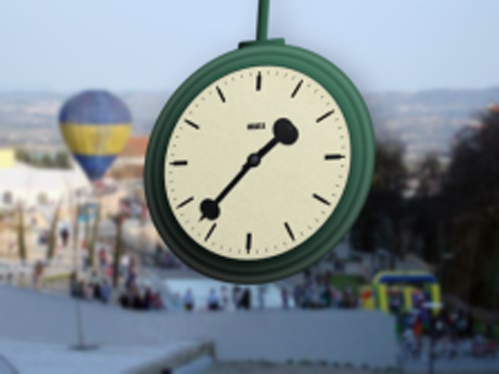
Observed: 1:37
